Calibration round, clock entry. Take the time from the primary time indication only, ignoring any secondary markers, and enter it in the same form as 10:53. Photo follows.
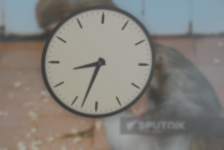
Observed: 8:33
